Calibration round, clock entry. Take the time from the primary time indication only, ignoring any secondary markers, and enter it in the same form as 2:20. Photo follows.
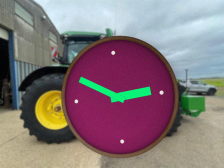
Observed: 2:50
